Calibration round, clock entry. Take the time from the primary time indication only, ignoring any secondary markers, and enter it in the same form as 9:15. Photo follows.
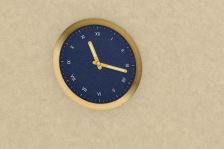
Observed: 11:17
